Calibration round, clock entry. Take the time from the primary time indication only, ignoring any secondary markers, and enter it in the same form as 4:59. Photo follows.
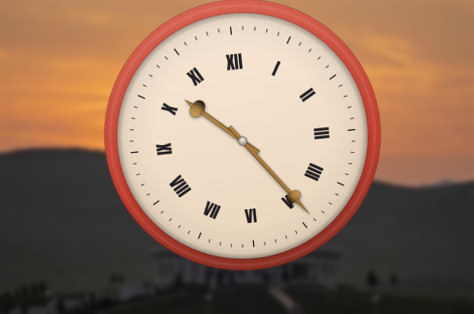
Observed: 10:24
